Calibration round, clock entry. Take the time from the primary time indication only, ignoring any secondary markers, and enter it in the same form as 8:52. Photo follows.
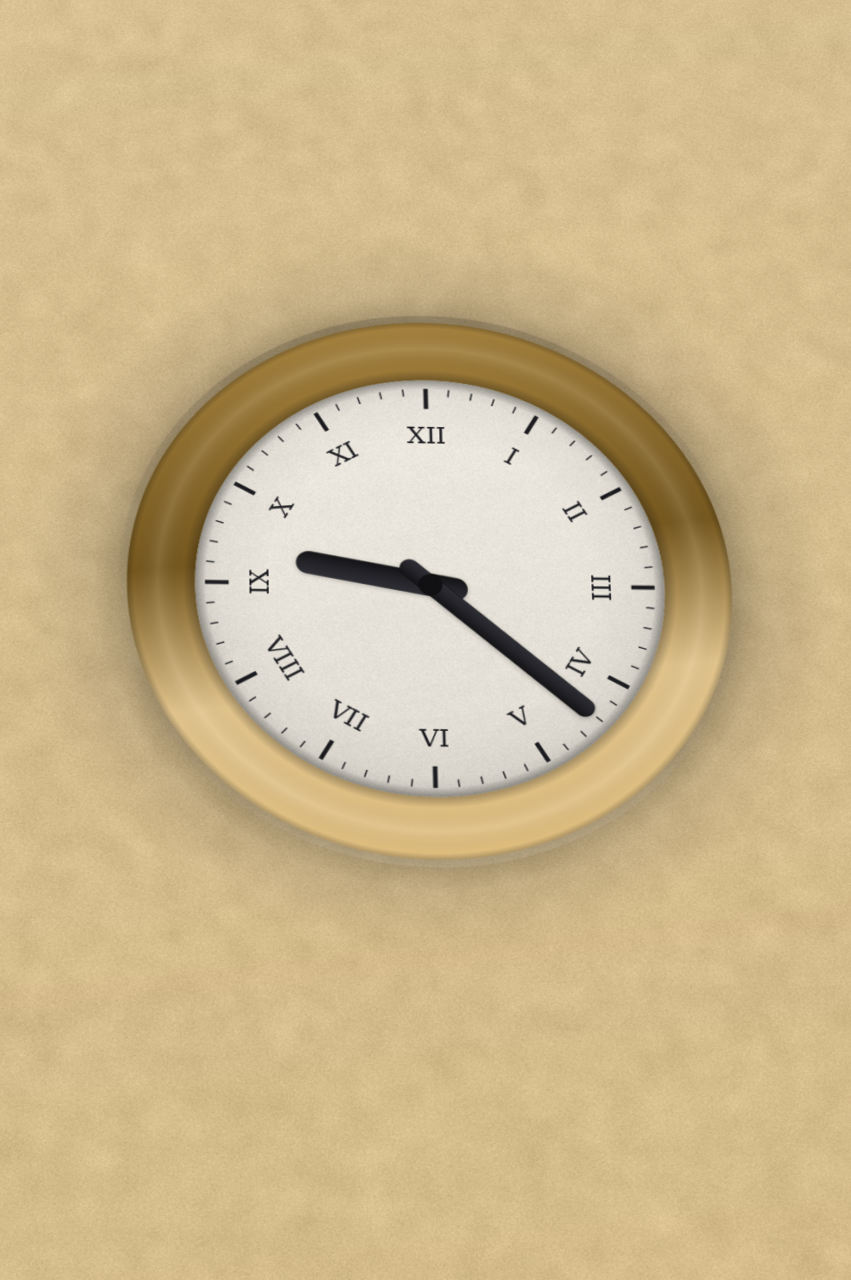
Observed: 9:22
